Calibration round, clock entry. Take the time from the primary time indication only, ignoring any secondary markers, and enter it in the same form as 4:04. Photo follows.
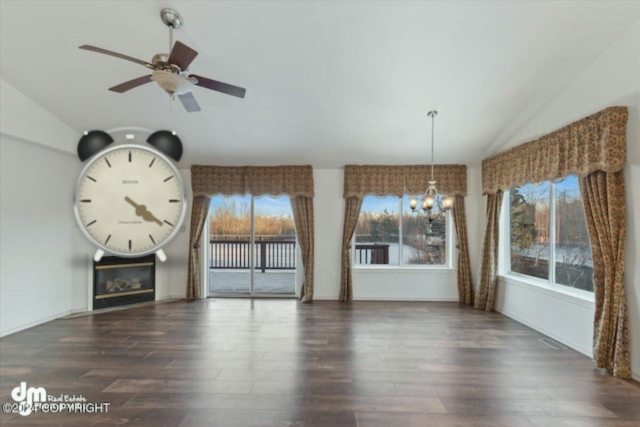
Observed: 4:21
